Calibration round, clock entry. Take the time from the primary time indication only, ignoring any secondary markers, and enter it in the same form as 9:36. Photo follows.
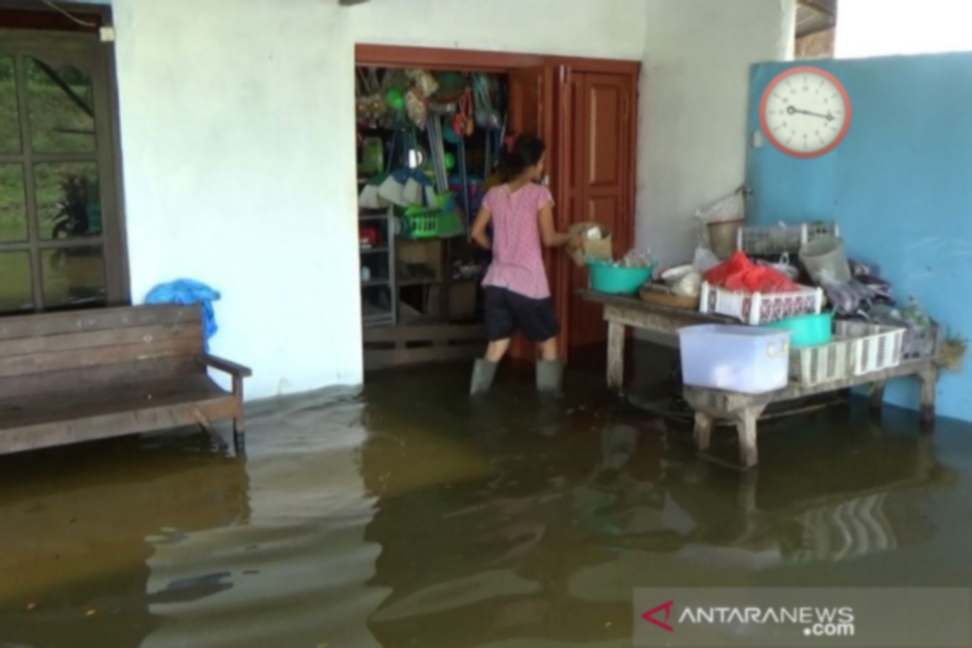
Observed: 9:17
